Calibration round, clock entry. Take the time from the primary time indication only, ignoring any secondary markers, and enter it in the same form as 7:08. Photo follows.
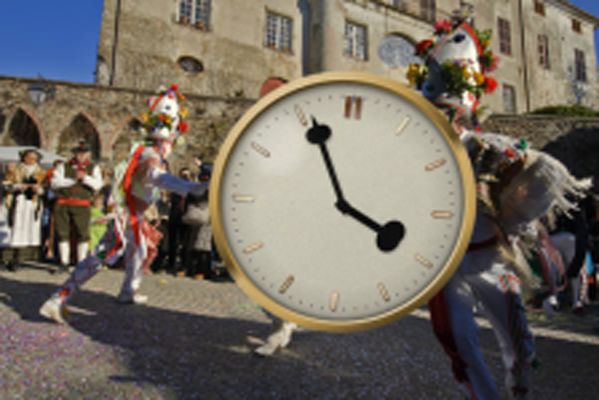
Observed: 3:56
